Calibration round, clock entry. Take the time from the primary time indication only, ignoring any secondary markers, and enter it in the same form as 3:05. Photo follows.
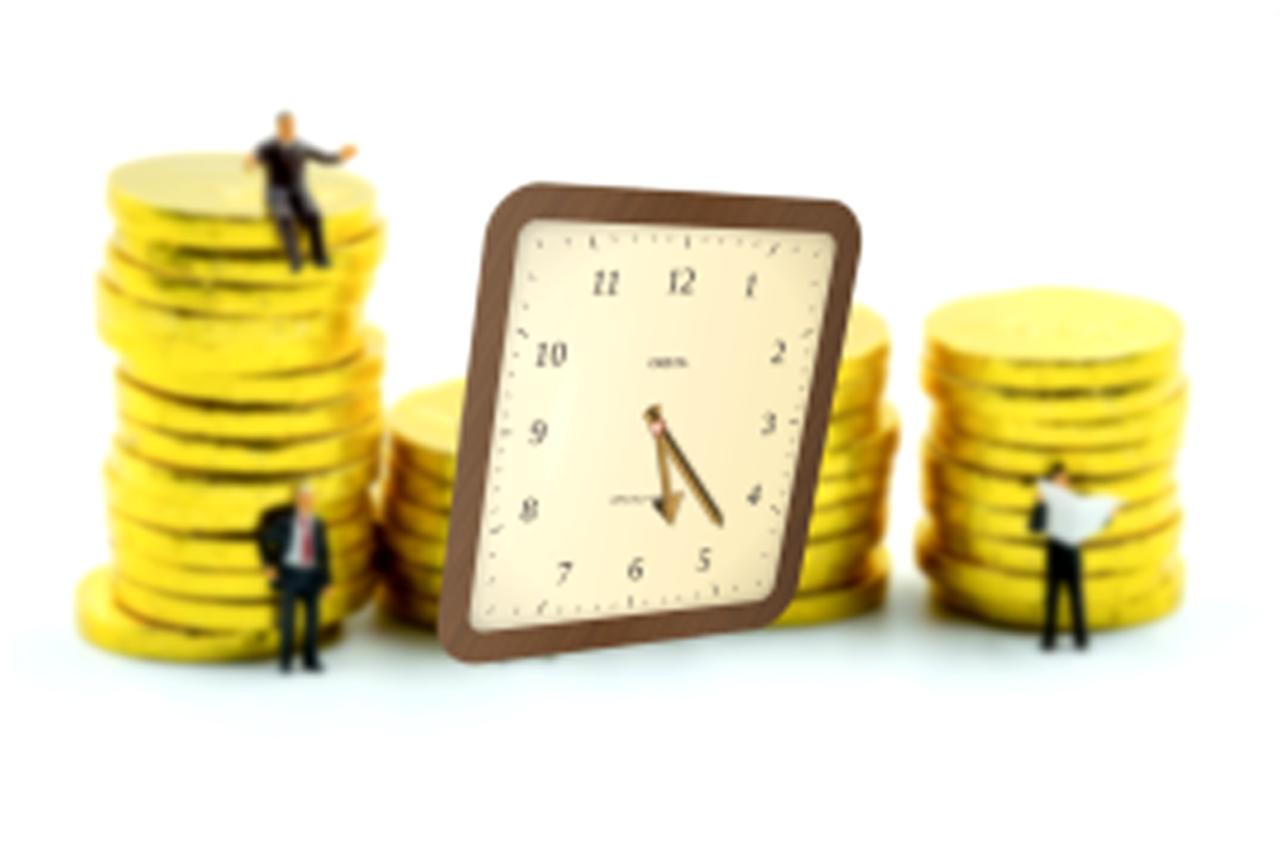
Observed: 5:23
